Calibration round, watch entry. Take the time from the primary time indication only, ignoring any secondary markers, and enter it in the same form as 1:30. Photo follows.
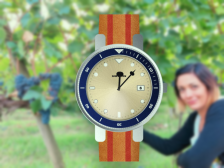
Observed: 12:07
